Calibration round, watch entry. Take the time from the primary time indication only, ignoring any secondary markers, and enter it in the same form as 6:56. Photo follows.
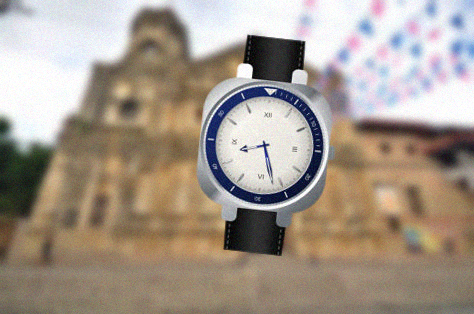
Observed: 8:27
